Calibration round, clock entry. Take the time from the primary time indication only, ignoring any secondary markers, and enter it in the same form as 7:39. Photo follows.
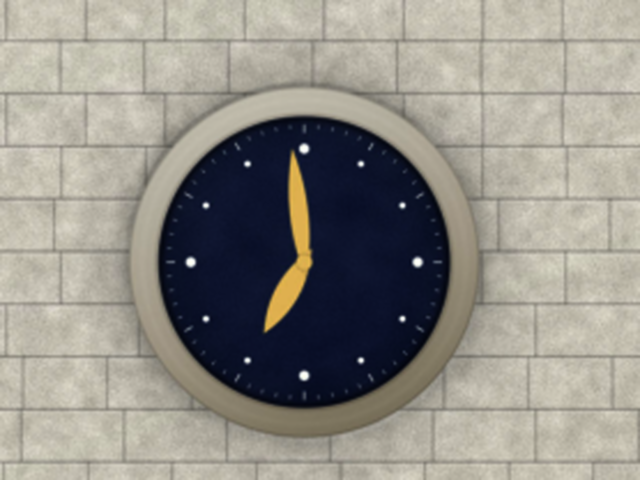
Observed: 6:59
